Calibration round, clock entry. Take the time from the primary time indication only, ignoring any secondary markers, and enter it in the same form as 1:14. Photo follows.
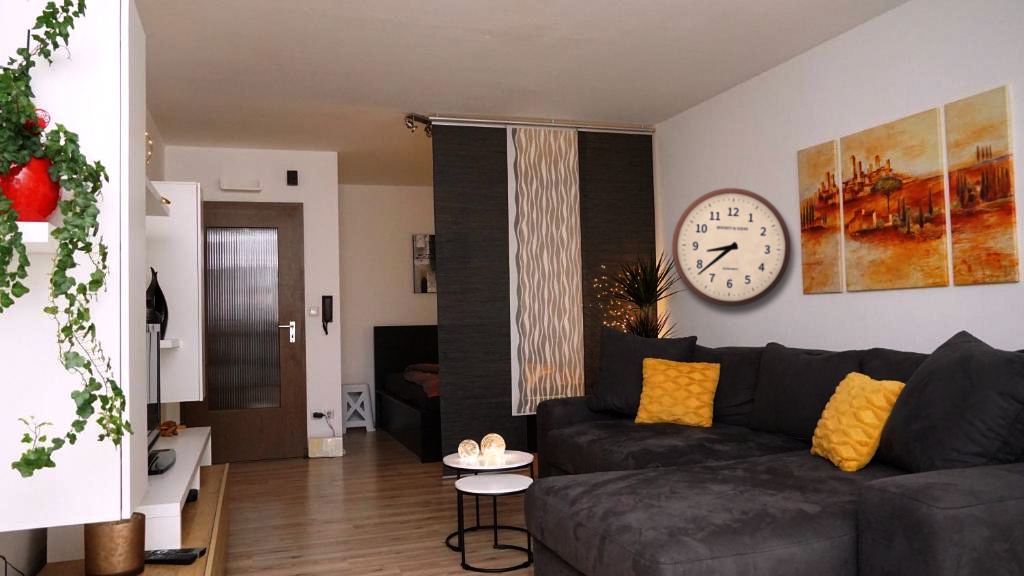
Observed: 8:38
